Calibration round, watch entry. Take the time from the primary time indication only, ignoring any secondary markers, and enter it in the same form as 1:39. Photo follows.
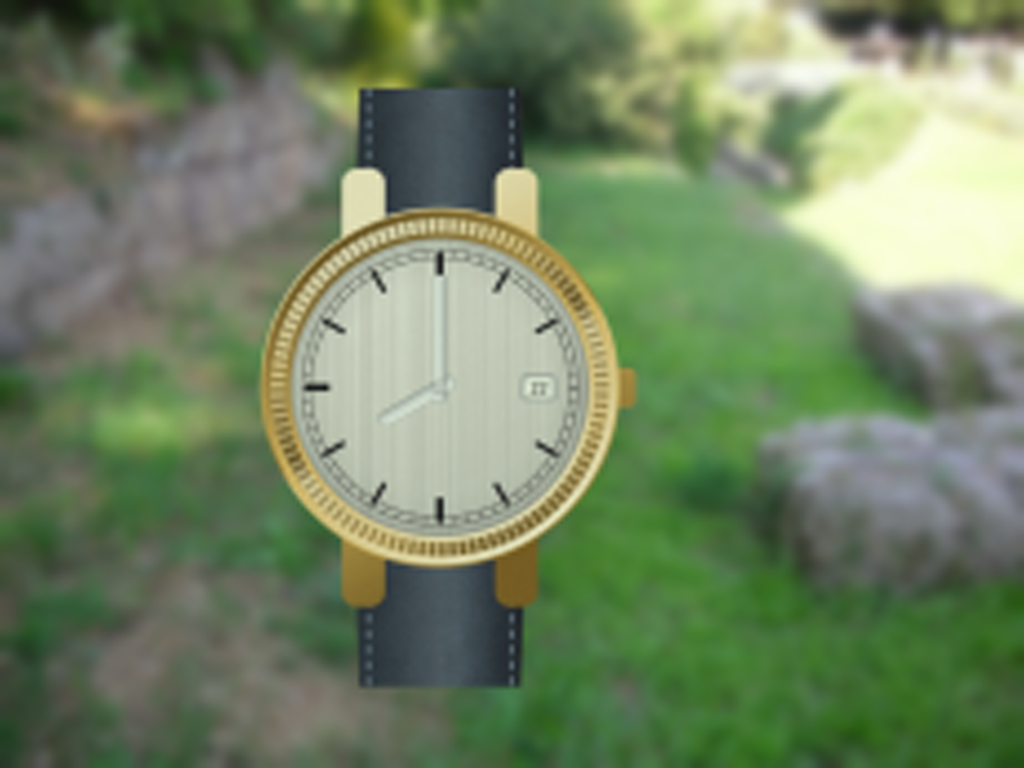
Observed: 8:00
